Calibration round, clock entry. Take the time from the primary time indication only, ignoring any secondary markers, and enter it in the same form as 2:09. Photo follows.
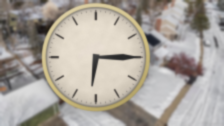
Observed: 6:15
